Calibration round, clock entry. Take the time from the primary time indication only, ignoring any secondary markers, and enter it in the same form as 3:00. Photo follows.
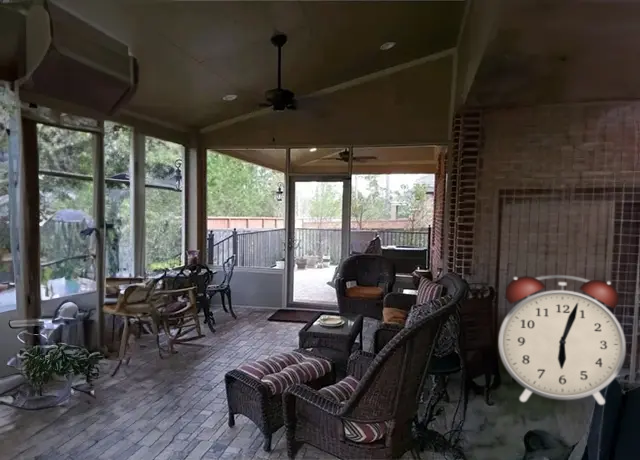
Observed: 6:03
